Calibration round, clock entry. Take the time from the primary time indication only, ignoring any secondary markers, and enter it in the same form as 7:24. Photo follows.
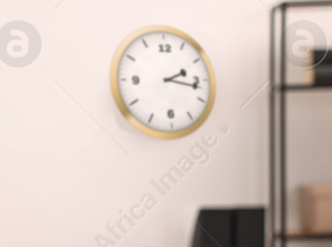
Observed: 2:17
